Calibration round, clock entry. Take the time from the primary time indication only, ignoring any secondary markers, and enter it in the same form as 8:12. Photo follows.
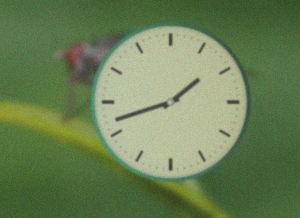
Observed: 1:42
